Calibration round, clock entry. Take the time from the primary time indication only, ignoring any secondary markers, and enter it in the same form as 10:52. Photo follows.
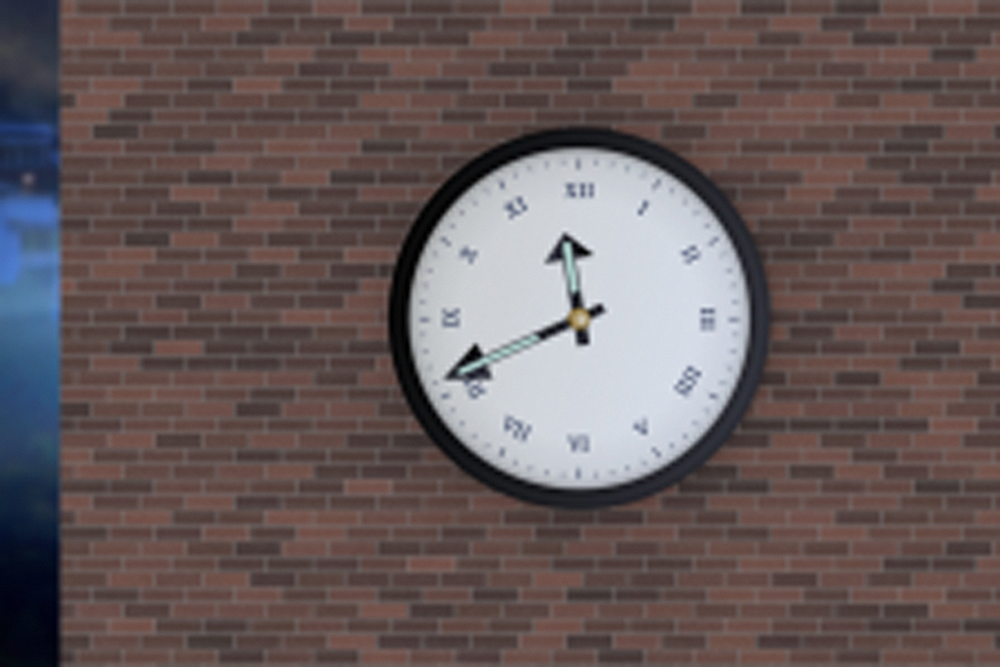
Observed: 11:41
